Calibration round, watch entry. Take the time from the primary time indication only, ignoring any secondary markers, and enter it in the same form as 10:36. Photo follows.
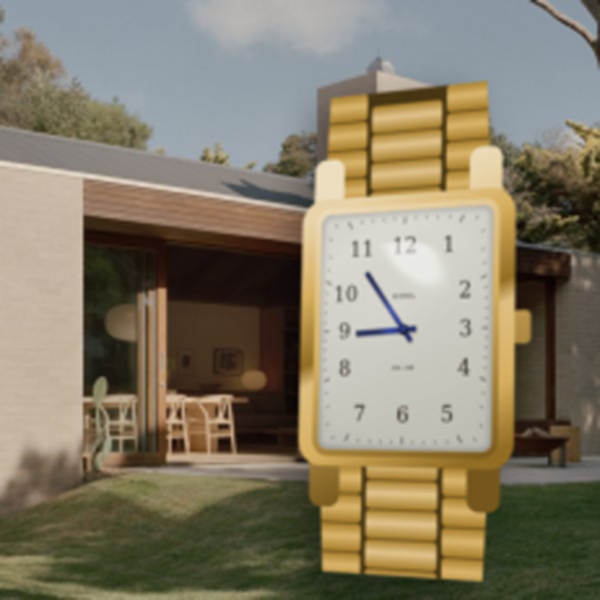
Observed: 8:54
